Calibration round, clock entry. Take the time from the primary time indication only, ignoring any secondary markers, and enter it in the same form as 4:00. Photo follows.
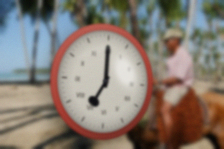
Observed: 7:00
